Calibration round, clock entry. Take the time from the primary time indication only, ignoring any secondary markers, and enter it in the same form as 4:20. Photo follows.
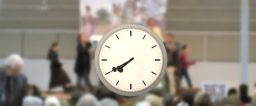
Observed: 7:40
